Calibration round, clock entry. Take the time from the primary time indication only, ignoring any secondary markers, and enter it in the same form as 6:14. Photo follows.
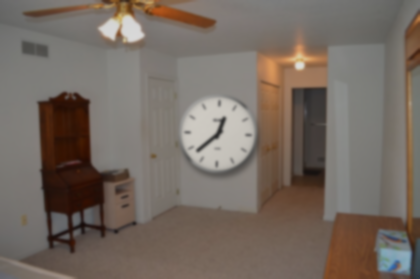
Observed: 12:38
